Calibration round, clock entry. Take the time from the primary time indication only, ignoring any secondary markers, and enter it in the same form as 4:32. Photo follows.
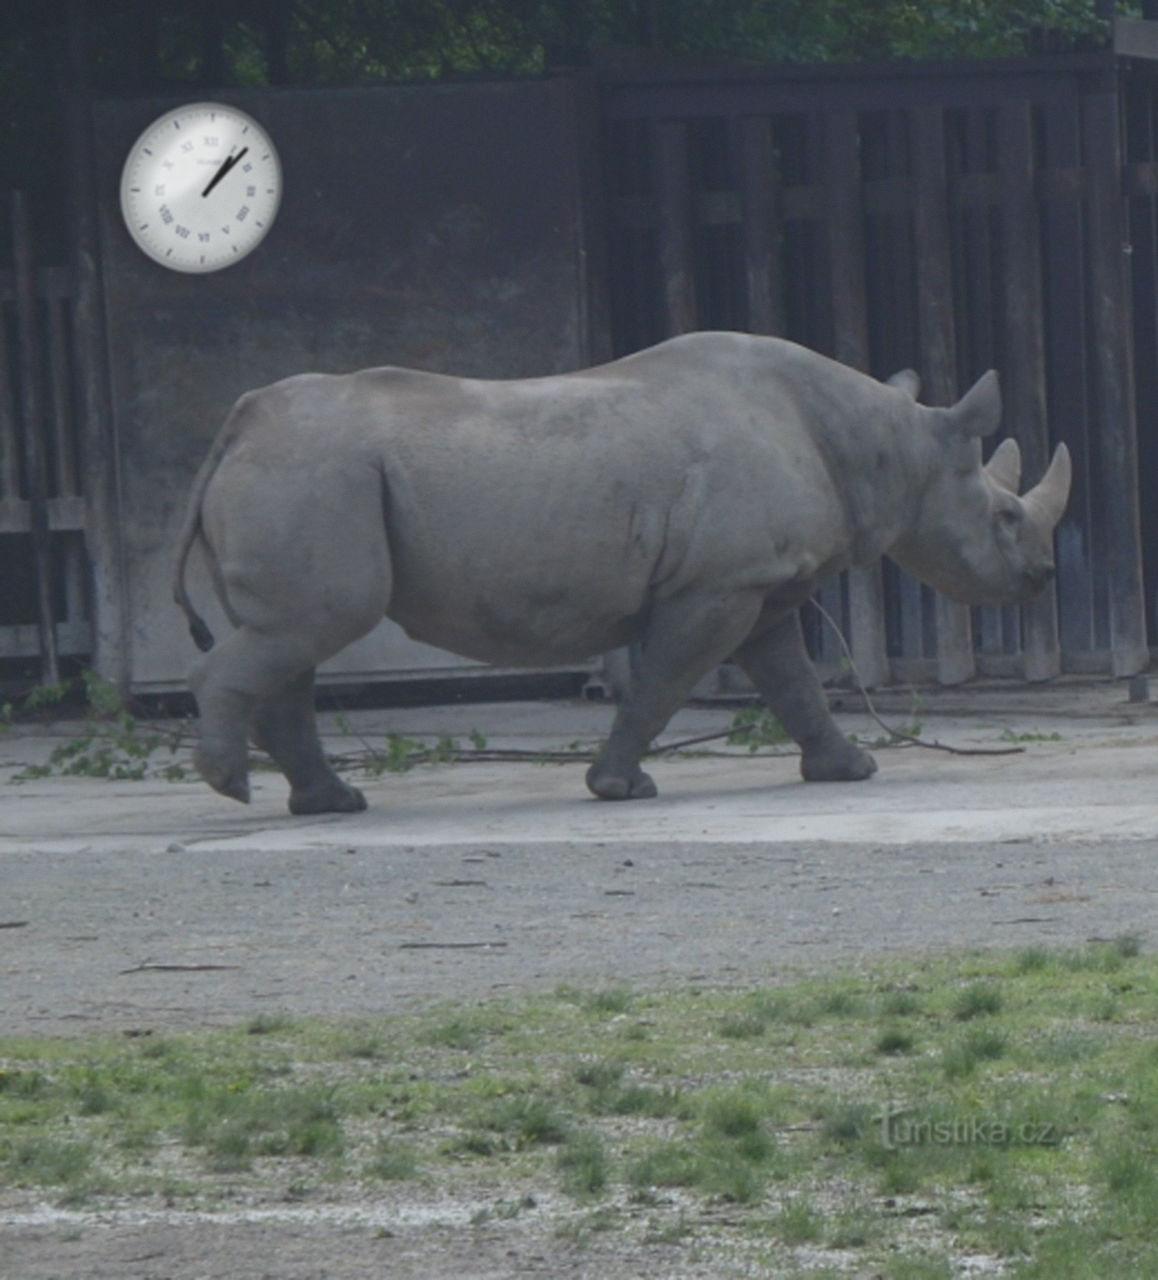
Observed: 1:07
